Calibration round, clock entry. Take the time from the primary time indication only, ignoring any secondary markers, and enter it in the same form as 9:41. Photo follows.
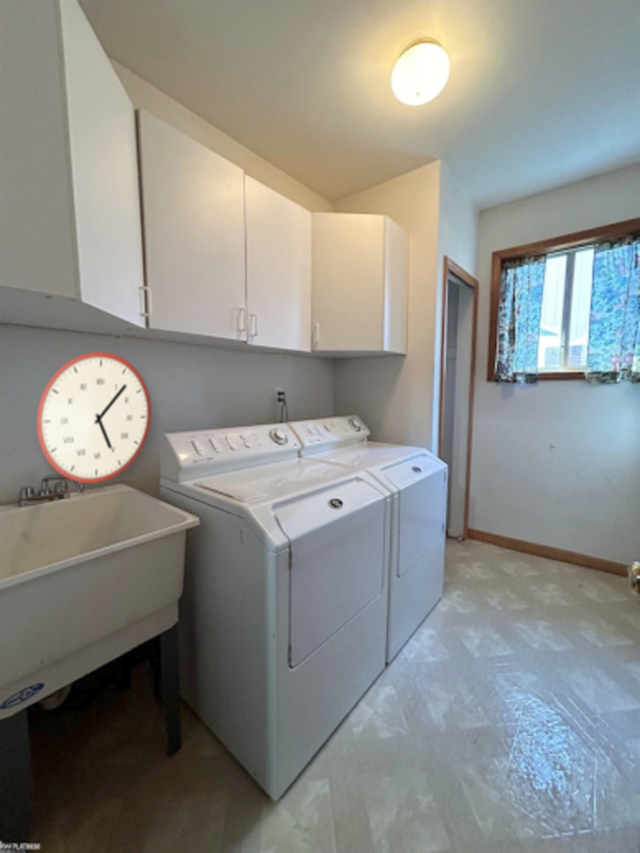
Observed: 5:07
